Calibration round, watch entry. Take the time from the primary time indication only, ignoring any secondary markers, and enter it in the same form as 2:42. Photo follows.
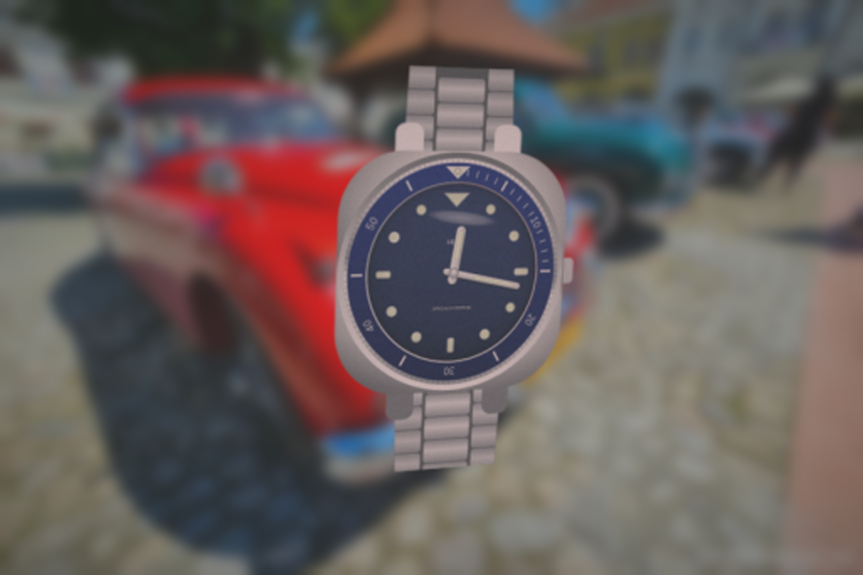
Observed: 12:17
